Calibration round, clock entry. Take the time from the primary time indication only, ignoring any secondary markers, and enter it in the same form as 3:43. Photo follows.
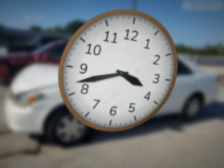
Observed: 3:42
